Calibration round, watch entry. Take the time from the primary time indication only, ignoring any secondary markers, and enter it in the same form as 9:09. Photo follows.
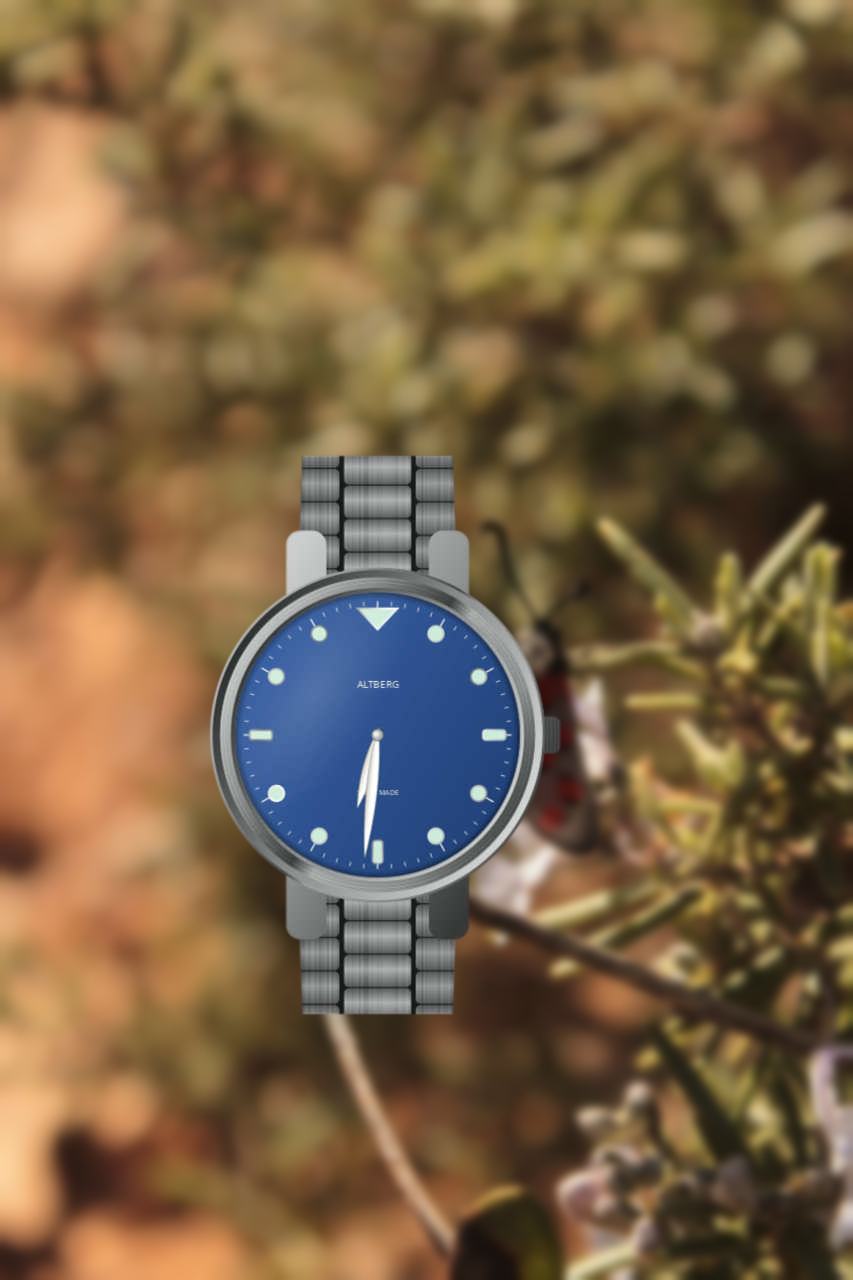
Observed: 6:31
